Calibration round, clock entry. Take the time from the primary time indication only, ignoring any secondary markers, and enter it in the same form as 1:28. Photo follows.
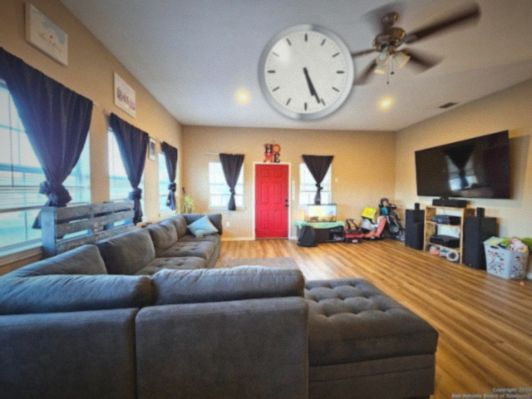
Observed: 5:26
